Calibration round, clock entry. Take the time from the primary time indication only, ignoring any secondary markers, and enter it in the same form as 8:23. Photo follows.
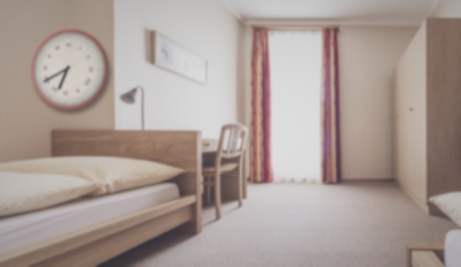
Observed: 6:40
